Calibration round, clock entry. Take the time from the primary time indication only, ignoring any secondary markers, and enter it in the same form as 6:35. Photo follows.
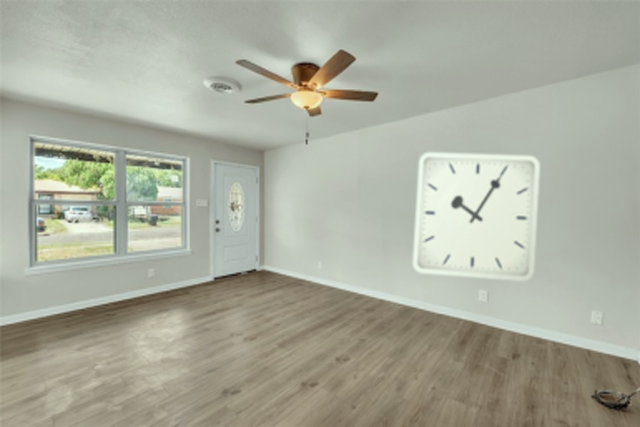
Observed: 10:05
